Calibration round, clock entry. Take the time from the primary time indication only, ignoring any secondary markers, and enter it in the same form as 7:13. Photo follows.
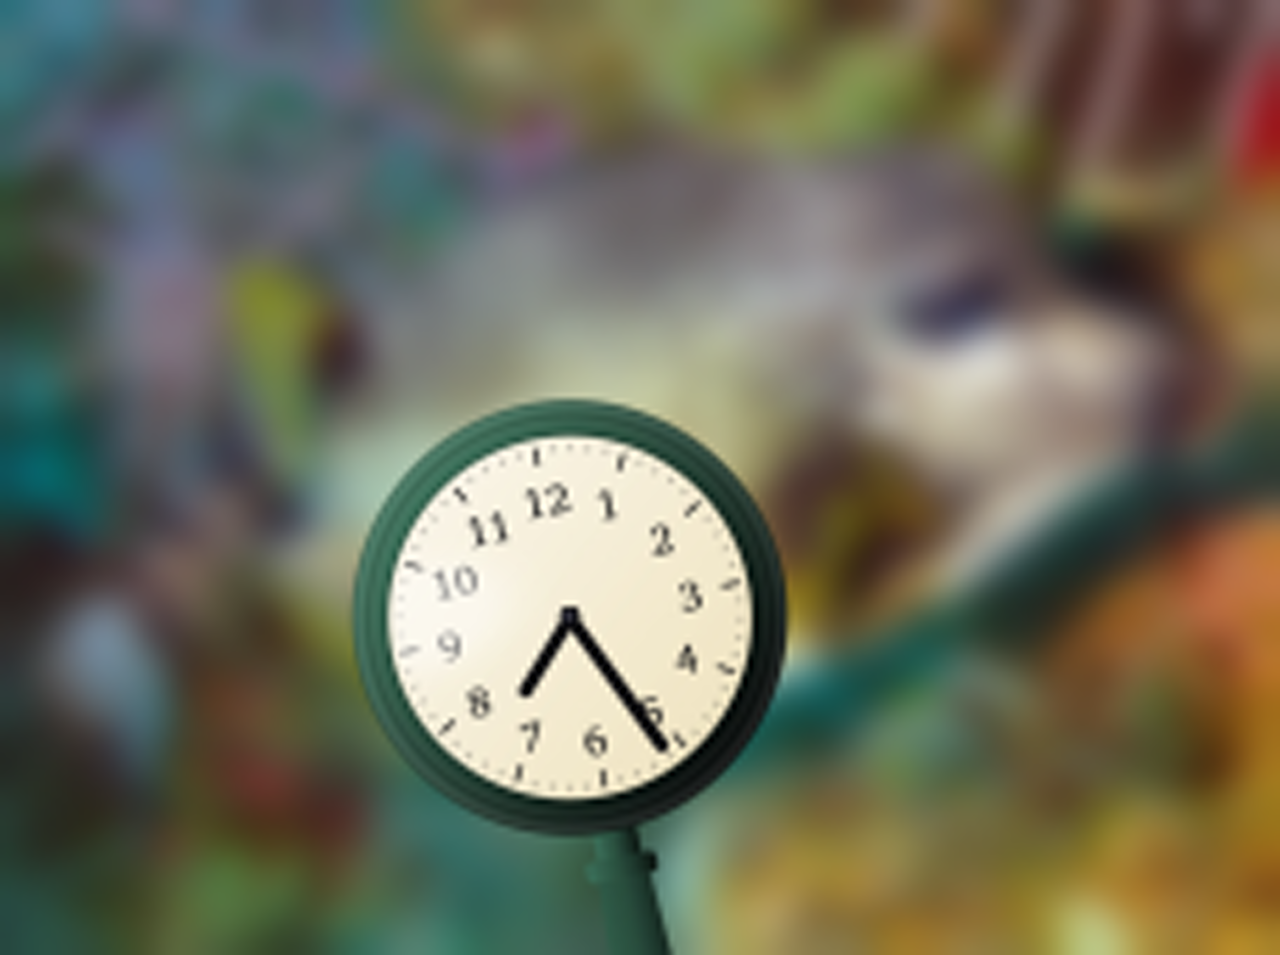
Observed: 7:26
